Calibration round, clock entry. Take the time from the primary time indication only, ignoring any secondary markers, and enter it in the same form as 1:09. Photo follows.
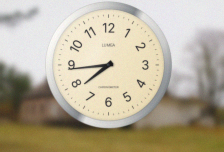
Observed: 7:44
